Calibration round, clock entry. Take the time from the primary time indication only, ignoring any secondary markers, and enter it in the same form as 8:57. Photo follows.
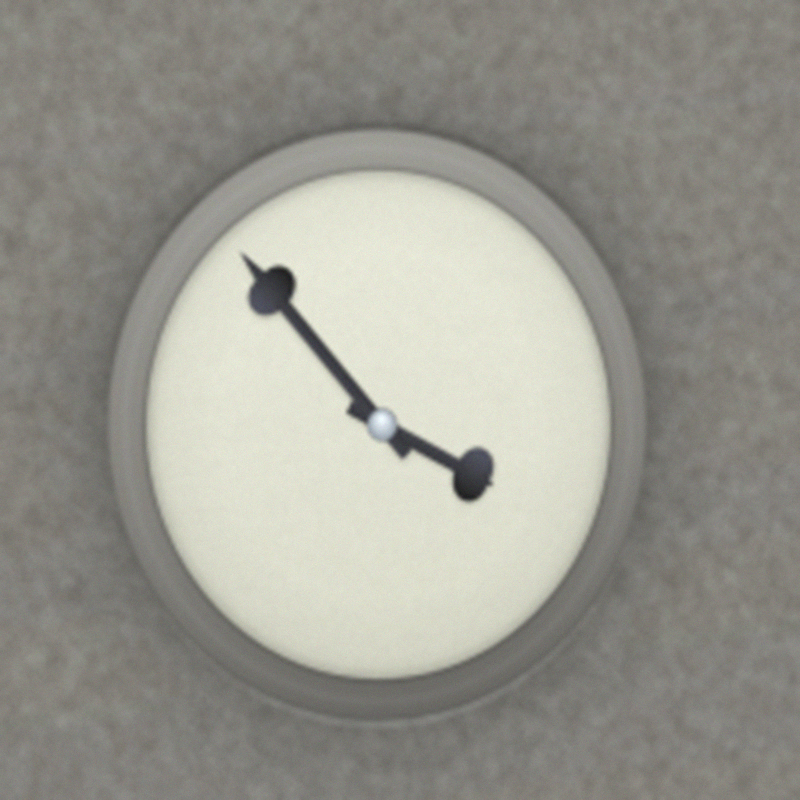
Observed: 3:53
